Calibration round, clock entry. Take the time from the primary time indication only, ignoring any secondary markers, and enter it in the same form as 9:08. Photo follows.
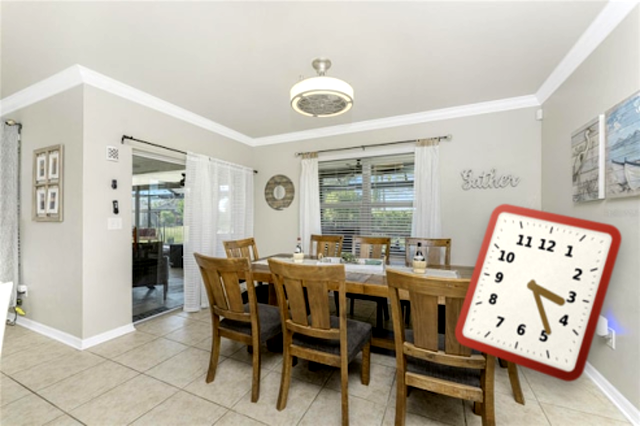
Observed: 3:24
